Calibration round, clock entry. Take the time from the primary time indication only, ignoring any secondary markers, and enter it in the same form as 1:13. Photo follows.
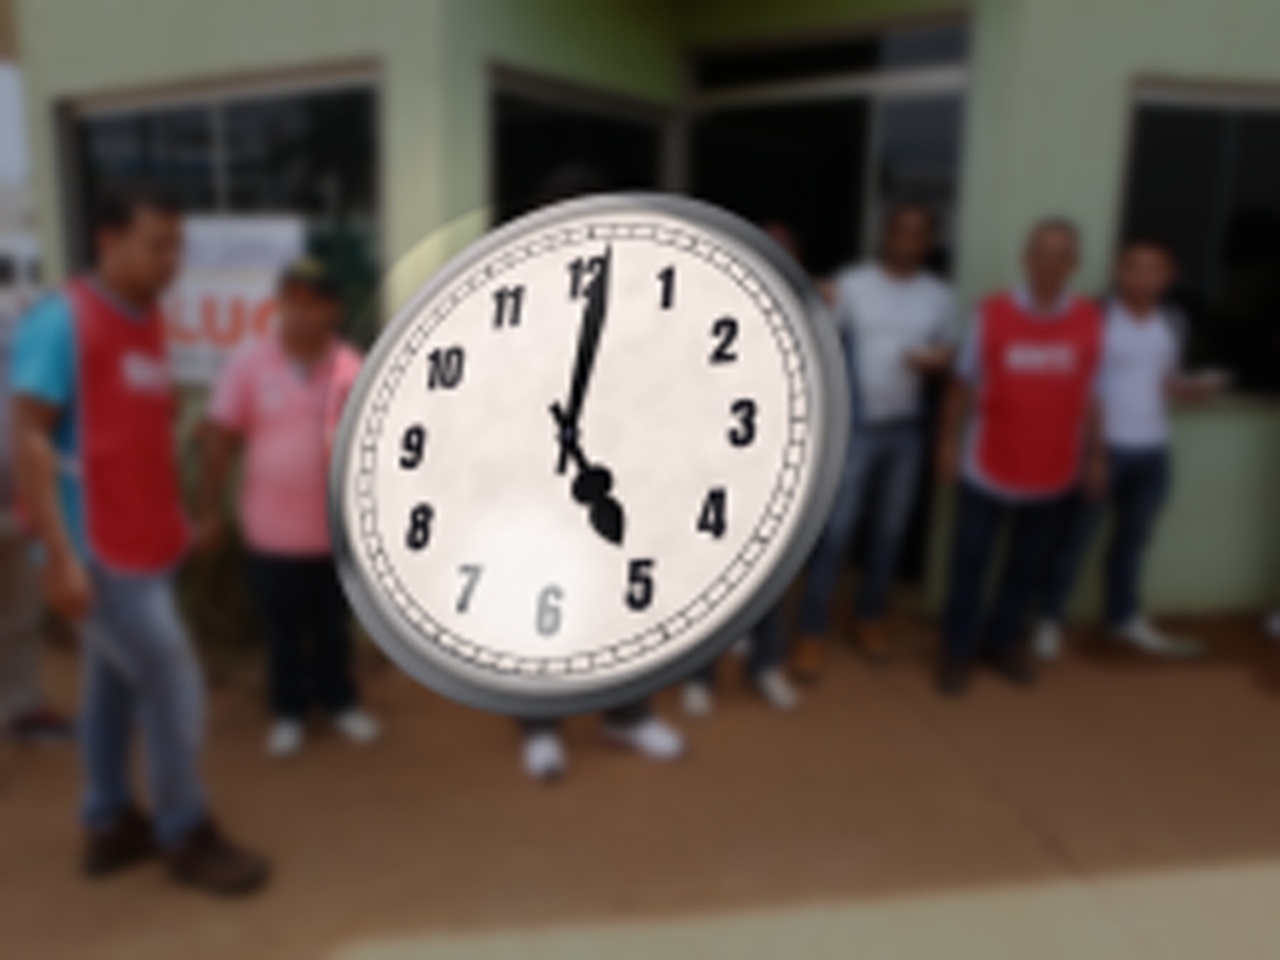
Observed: 5:01
